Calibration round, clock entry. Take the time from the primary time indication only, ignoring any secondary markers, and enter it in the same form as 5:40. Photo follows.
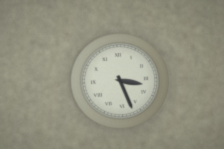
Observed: 3:27
